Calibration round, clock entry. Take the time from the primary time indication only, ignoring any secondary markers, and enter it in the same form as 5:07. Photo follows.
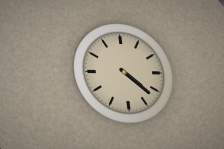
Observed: 4:22
